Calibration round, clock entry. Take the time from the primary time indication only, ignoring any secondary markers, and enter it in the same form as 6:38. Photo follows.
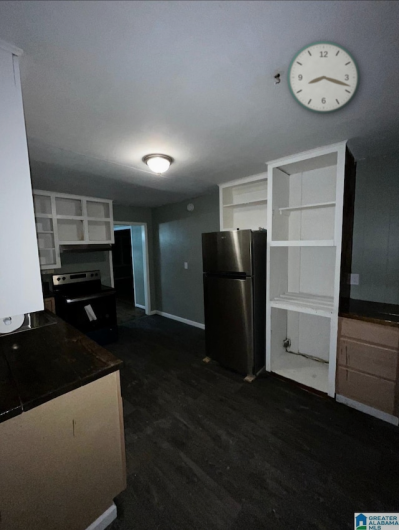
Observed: 8:18
